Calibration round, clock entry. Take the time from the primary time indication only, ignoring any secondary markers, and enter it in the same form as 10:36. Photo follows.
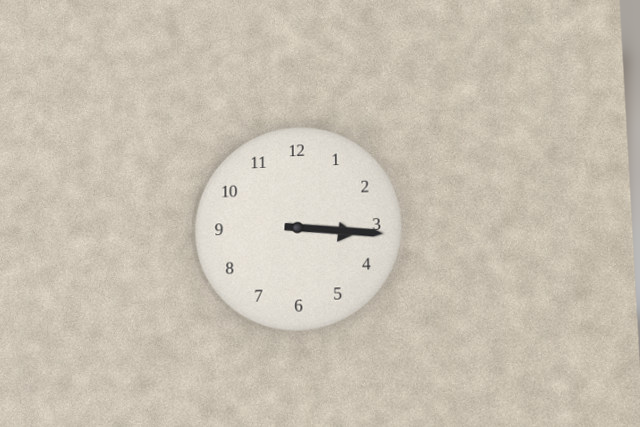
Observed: 3:16
